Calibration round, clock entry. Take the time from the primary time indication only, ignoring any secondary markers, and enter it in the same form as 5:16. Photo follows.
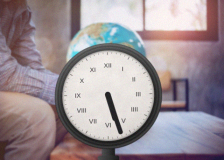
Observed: 5:27
